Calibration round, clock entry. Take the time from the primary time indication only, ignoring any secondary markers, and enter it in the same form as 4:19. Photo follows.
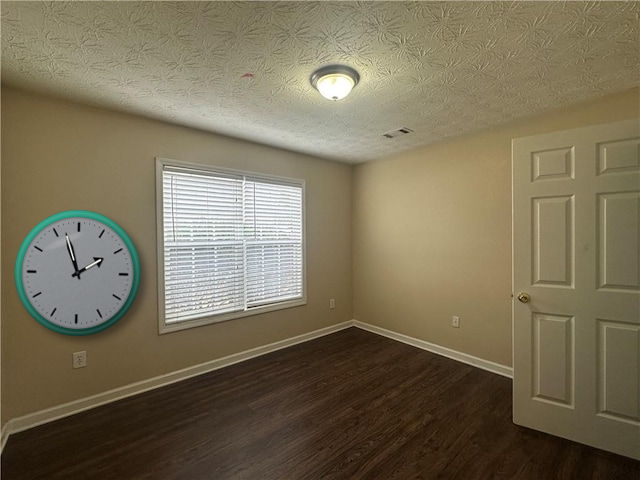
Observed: 1:57
